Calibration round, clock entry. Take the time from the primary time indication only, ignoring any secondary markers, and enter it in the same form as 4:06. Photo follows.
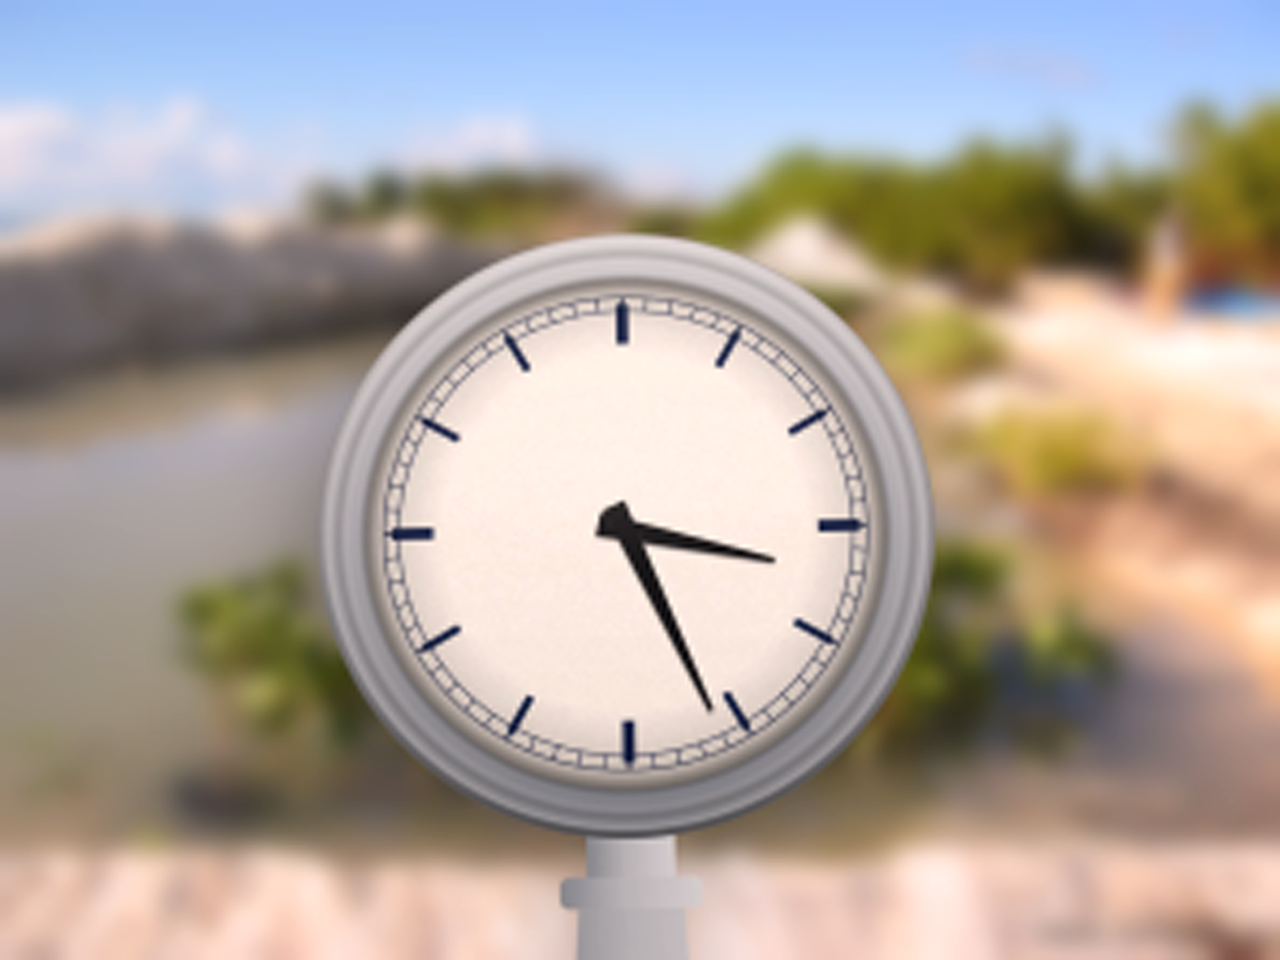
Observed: 3:26
